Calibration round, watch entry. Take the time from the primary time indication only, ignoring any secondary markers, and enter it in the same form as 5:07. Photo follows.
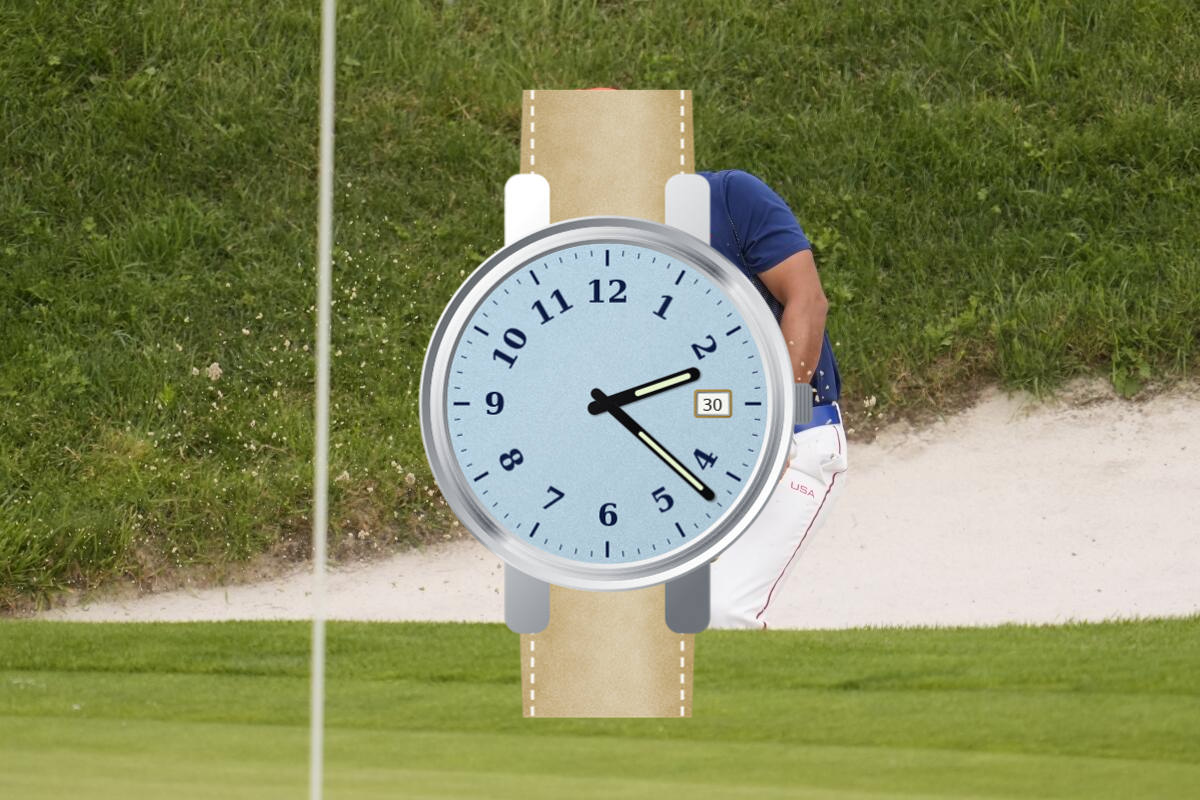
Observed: 2:22
